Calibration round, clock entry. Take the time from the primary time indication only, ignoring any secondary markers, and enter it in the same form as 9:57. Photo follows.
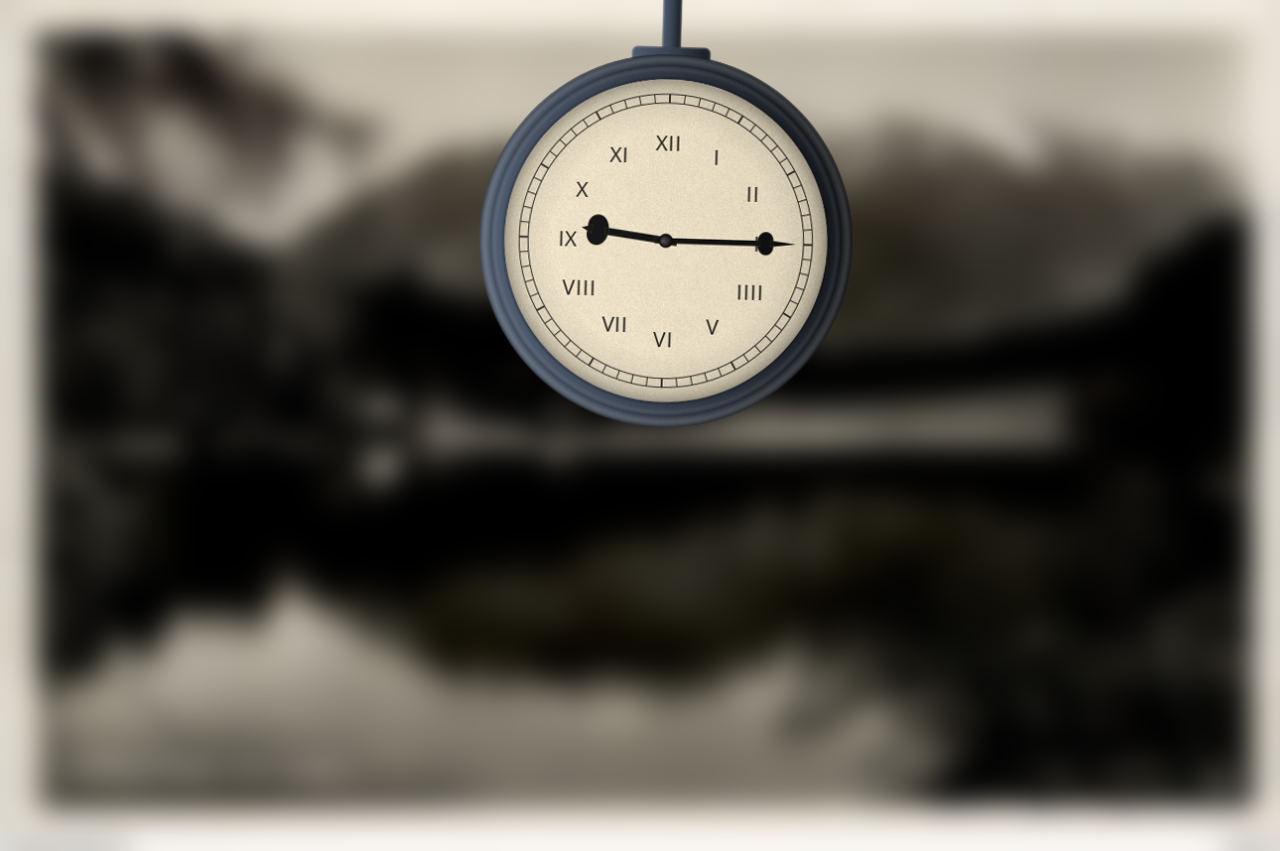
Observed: 9:15
